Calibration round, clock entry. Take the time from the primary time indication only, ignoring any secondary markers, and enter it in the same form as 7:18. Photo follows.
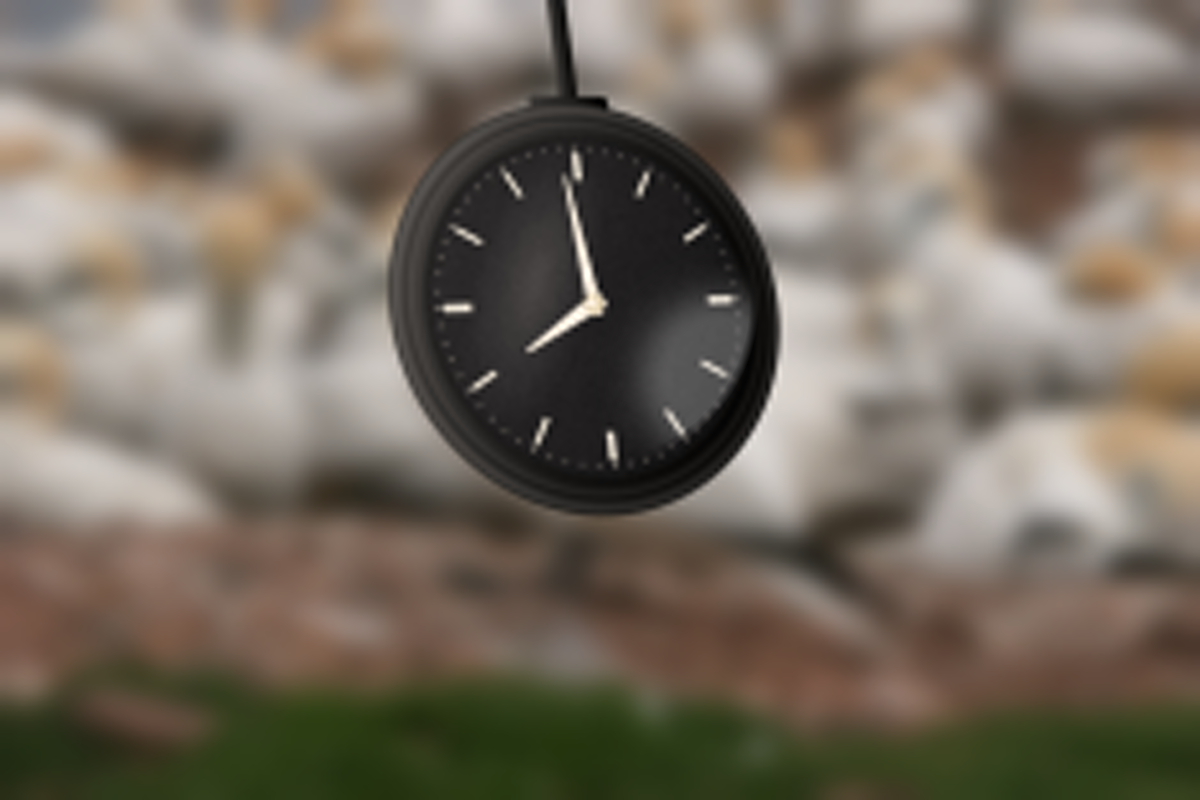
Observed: 7:59
